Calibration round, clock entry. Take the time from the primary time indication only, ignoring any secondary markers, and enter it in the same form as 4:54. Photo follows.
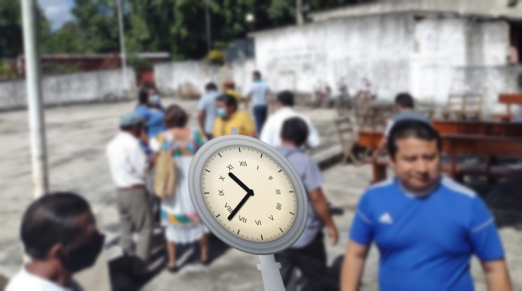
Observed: 10:38
